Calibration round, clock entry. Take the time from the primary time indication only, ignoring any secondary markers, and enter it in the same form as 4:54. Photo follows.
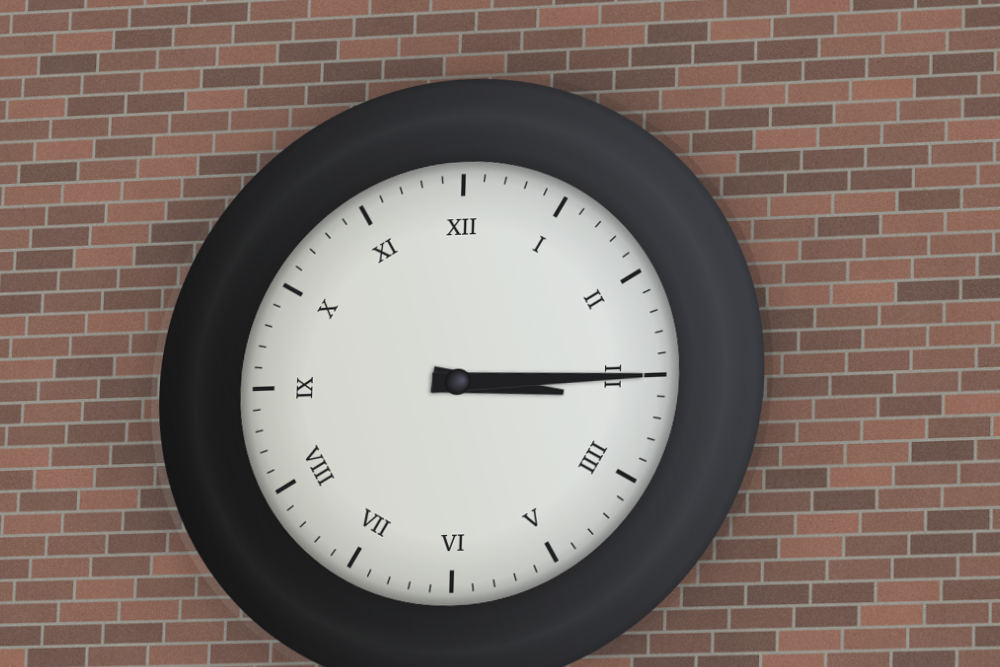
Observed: 3:15
